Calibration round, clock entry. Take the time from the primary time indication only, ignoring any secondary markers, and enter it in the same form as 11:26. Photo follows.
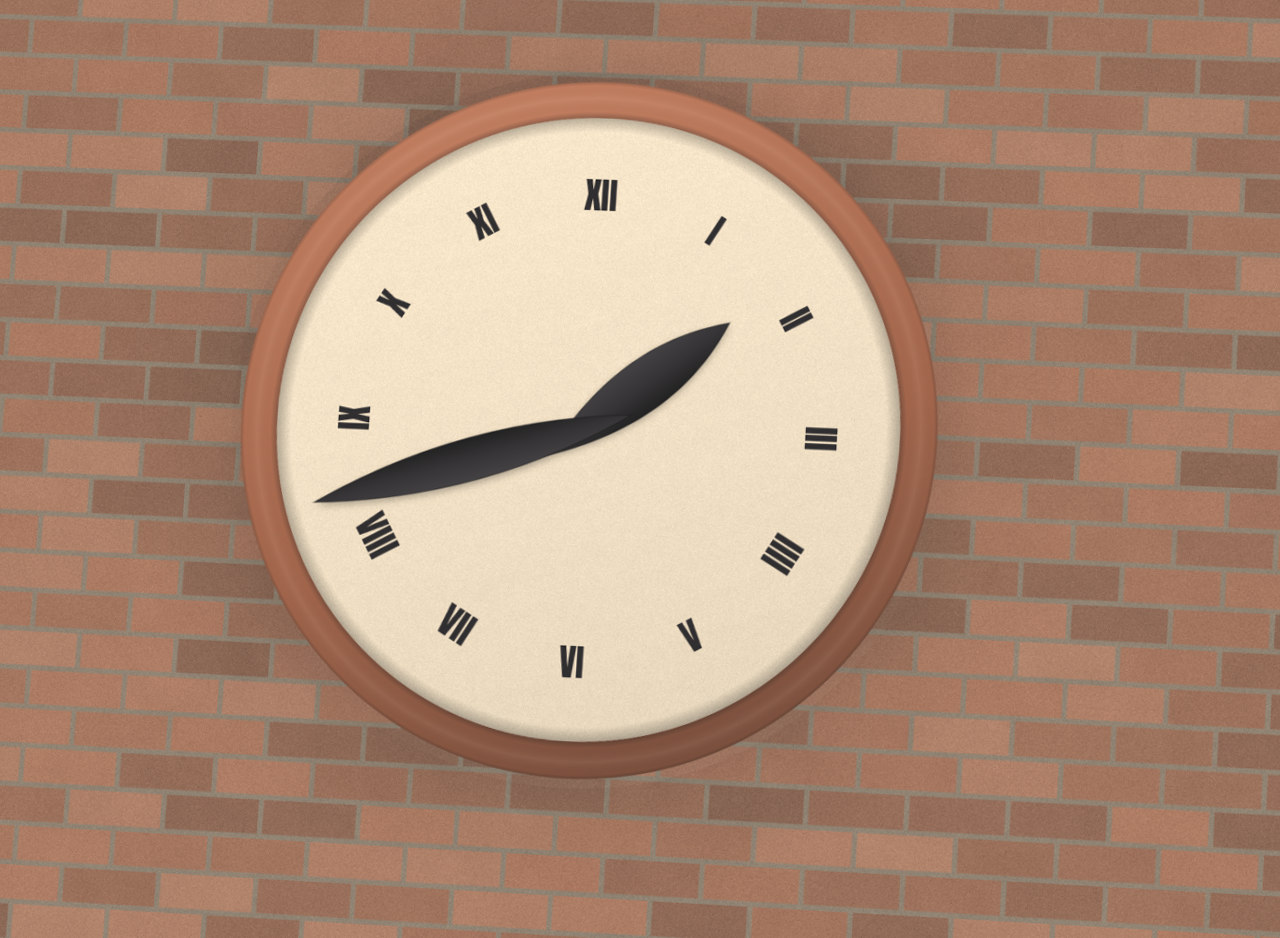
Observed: 1:42
